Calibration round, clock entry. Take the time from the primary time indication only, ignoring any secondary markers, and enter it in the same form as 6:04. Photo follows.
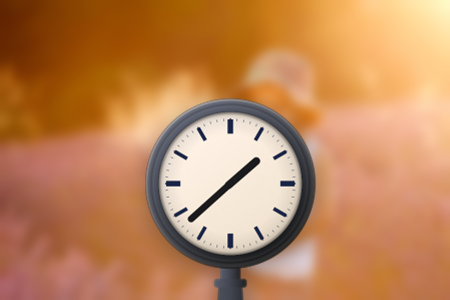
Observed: 1:38
